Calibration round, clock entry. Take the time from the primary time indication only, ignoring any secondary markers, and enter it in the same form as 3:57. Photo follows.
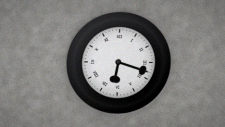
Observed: 6:18
